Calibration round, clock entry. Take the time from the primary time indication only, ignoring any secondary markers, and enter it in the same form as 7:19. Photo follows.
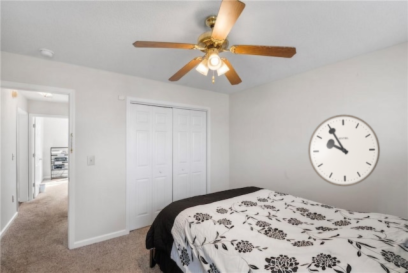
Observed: 9:55
